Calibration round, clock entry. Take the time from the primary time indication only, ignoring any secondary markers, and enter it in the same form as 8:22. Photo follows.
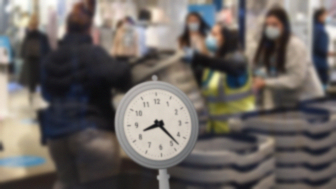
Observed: 8:23
